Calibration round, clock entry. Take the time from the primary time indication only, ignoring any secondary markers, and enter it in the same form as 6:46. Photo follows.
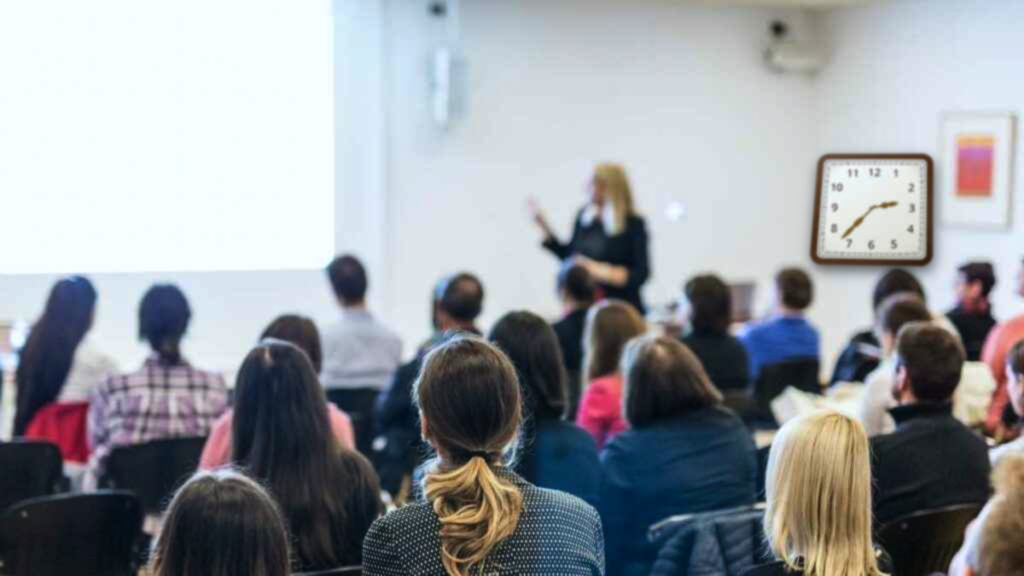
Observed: 2:37
